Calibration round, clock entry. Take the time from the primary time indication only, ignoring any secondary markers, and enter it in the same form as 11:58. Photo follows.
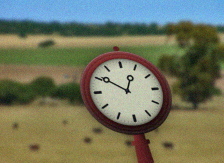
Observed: 12:51
